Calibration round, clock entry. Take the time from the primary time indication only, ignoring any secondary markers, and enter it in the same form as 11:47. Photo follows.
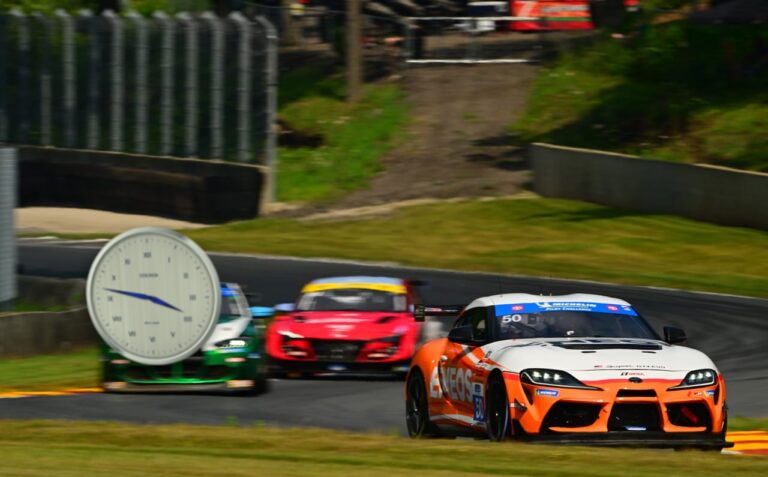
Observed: 3:47
